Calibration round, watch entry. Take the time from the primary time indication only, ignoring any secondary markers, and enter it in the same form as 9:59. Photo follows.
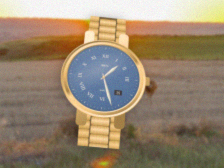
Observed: 1:27
